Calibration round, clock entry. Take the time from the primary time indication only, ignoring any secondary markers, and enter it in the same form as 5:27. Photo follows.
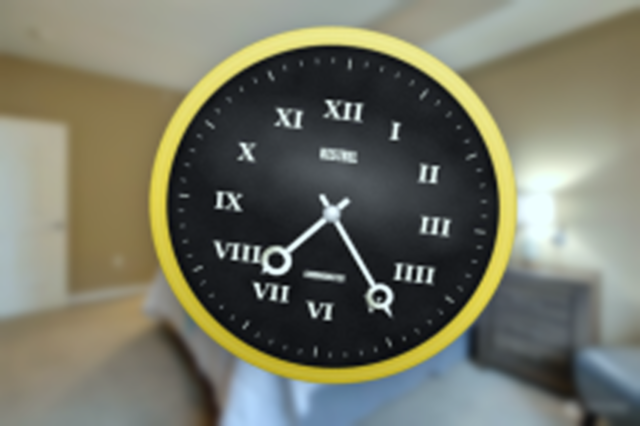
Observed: 7:24
